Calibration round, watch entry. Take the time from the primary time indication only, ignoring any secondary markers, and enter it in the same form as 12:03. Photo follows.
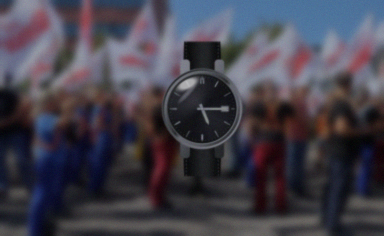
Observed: 5:15
